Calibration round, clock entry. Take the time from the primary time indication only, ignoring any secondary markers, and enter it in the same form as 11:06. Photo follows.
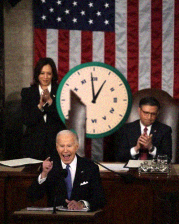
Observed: 12:59
